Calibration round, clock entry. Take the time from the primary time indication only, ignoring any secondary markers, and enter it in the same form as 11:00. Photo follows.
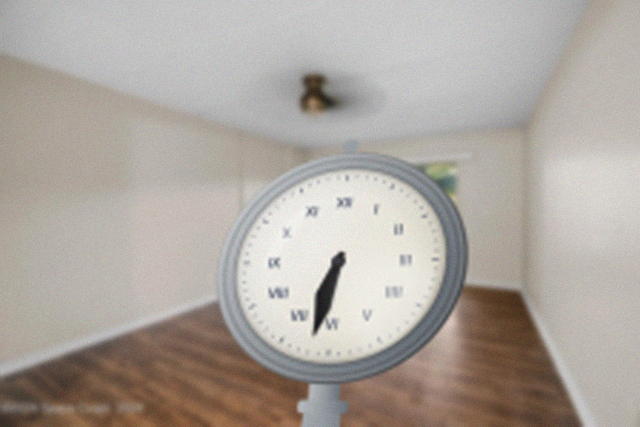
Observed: 6:32
